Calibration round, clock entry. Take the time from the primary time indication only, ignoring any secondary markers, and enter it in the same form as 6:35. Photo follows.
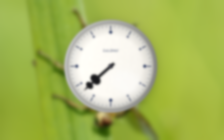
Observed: 7:38
